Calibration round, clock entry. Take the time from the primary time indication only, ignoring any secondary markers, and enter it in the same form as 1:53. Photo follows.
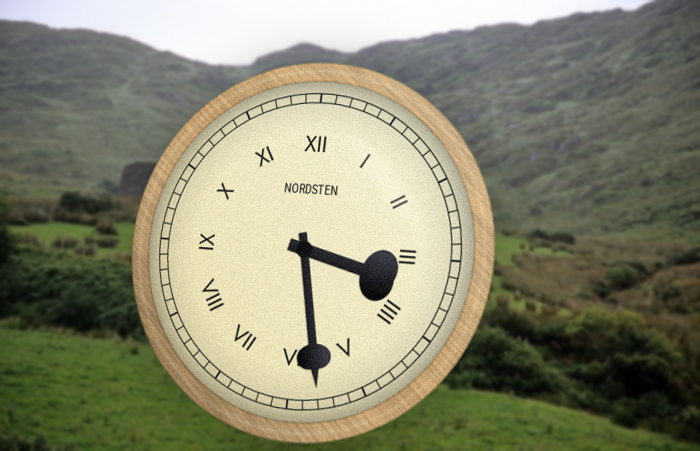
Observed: 3:28
